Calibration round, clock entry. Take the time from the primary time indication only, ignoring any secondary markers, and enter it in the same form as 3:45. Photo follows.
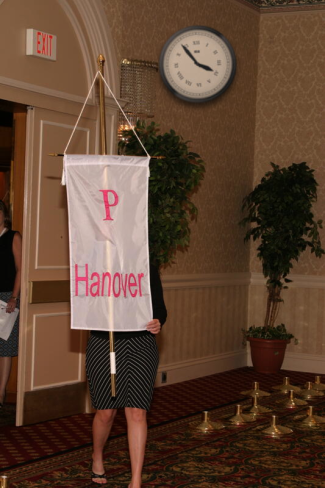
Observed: 3:54
